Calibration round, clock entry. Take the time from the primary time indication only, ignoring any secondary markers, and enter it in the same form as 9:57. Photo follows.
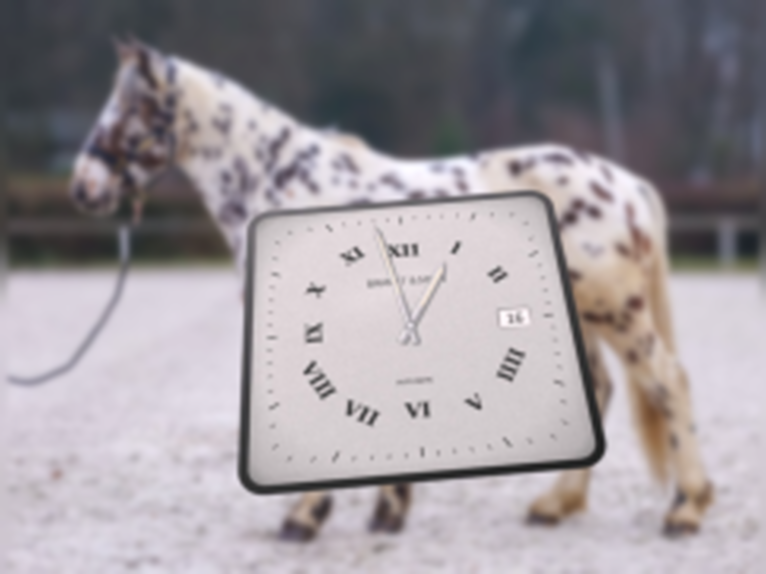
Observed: 12:58
